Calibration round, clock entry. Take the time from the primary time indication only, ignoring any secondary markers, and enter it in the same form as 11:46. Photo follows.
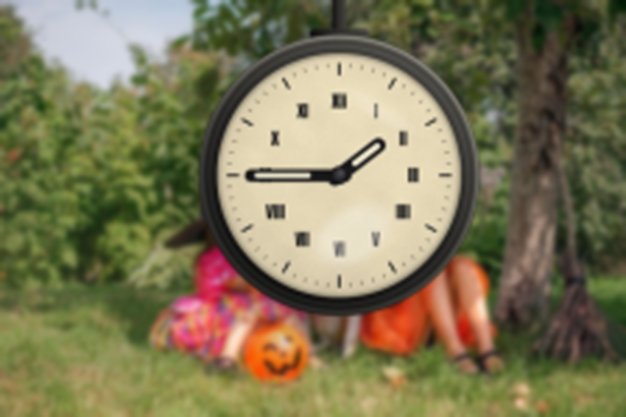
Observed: 1:45
